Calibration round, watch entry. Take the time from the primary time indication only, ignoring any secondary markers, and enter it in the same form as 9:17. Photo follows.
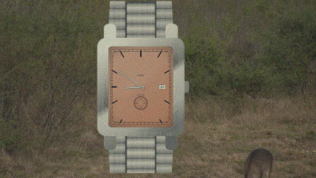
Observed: 8:51
